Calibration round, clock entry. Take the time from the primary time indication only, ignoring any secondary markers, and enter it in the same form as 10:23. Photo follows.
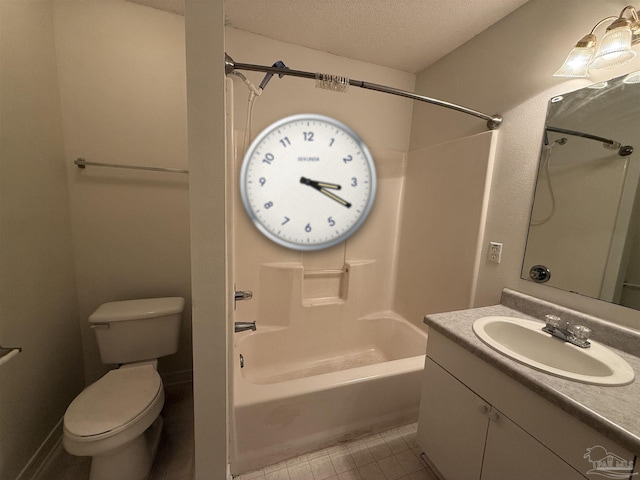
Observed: 3:20
